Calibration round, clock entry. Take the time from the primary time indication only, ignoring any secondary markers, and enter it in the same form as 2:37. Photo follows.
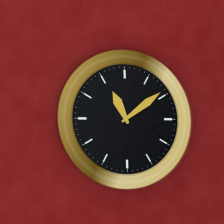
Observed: 11:09
